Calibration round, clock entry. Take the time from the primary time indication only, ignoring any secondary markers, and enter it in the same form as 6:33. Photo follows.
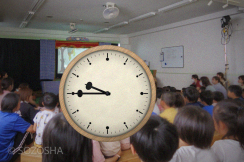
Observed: 9:45
